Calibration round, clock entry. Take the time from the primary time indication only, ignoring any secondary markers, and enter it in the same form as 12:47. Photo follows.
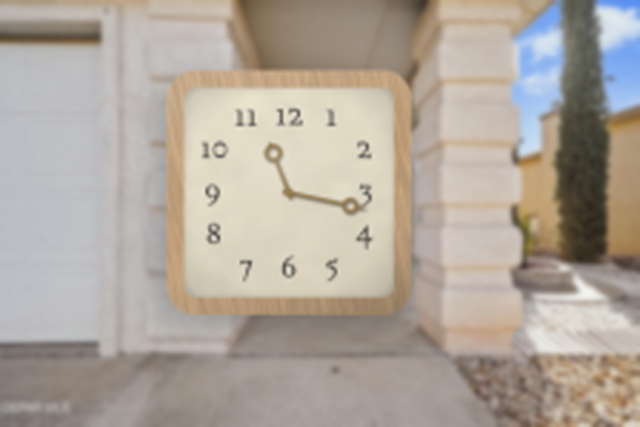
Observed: 11:17
